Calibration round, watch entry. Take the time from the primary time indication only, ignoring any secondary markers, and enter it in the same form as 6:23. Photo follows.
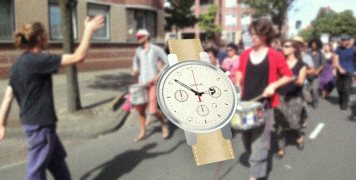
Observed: 2:52
